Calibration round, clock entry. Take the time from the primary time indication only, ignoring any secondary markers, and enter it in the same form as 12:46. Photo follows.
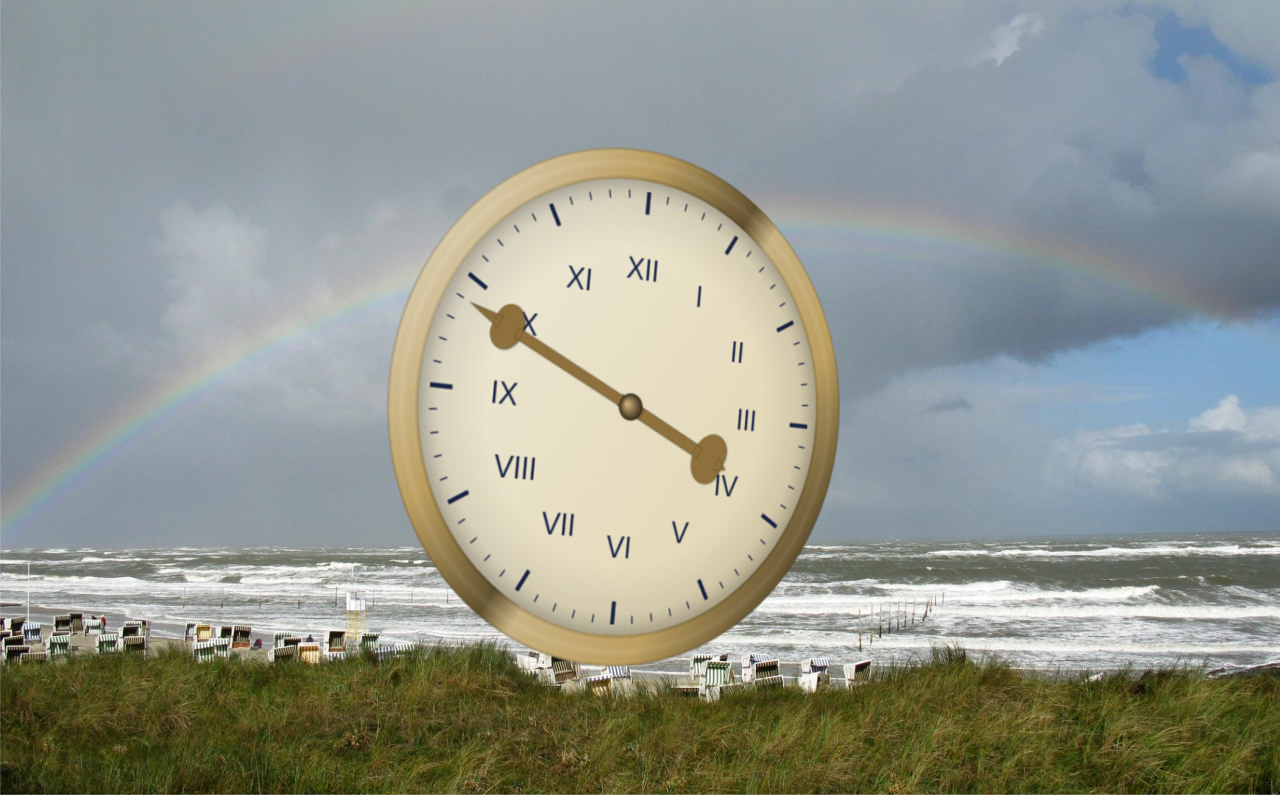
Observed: 3:49
